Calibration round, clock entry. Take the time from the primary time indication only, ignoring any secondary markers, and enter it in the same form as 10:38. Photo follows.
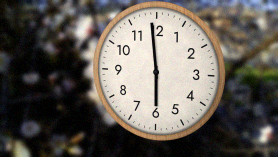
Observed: 5:59
